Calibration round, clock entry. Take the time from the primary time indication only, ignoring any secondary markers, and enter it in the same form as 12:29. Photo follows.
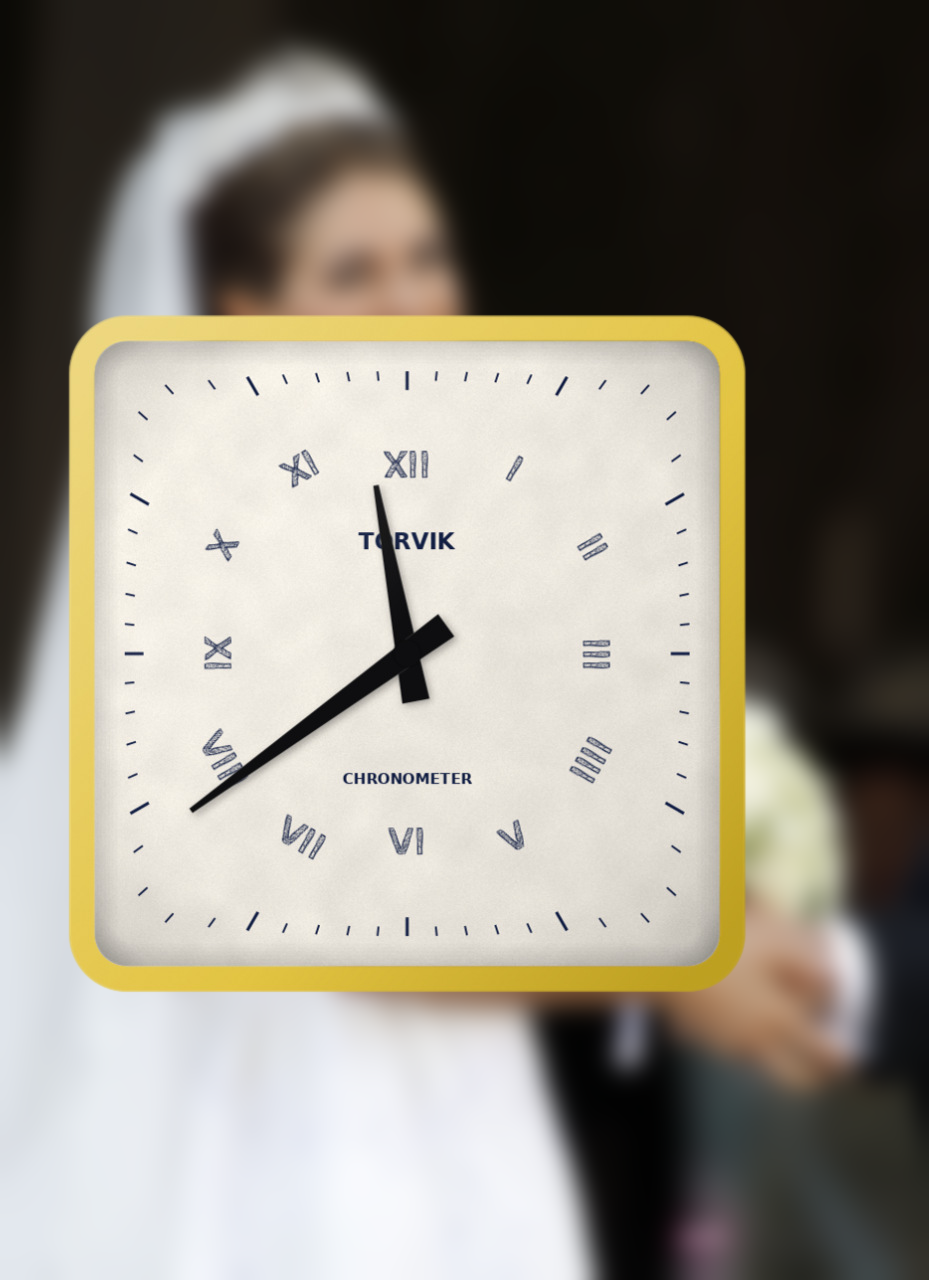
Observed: 11:39
